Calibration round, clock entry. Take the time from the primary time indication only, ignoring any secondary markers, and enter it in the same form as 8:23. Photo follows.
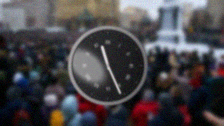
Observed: 11:26
